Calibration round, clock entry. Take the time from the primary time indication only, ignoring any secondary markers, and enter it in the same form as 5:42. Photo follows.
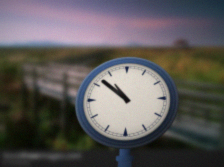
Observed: 10:52
